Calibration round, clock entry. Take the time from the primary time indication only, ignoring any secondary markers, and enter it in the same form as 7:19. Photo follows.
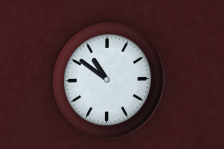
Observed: 10:51
